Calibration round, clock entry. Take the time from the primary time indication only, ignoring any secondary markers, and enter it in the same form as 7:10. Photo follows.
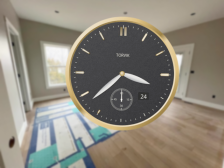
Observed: 3:38
